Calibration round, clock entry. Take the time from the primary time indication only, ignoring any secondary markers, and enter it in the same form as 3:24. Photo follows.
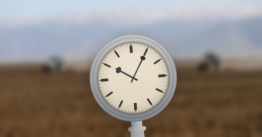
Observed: 10:05
